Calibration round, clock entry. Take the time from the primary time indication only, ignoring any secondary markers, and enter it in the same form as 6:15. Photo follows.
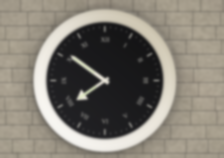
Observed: 7:51
